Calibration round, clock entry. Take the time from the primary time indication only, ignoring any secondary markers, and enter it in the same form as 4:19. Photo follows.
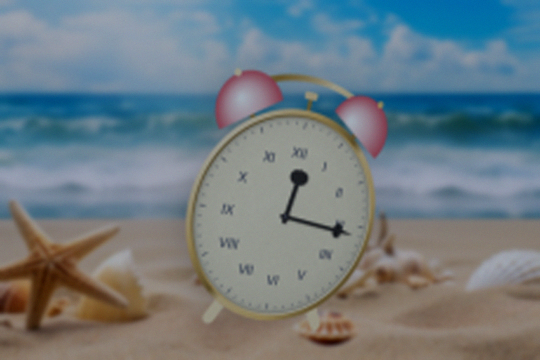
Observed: 12:16
